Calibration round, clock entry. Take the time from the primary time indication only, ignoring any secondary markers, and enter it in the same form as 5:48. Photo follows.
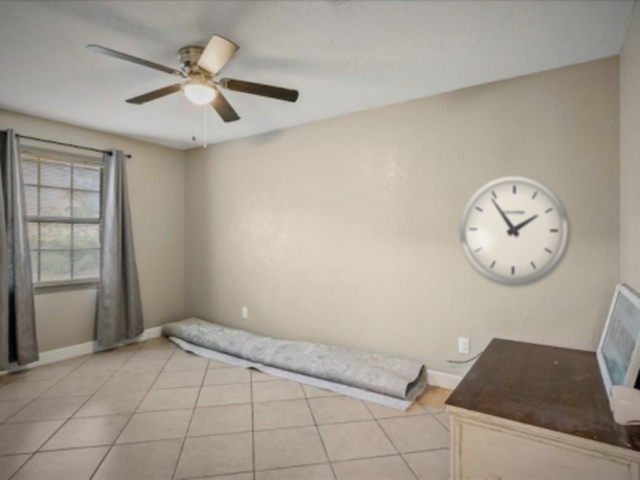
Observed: 1:54
